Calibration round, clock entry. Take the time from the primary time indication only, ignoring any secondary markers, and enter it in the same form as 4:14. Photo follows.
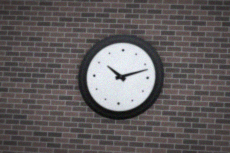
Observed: 10:12
